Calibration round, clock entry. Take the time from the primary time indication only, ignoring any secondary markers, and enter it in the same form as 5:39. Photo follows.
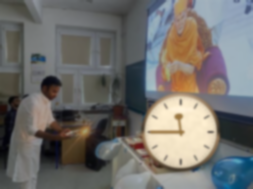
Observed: 11:45
